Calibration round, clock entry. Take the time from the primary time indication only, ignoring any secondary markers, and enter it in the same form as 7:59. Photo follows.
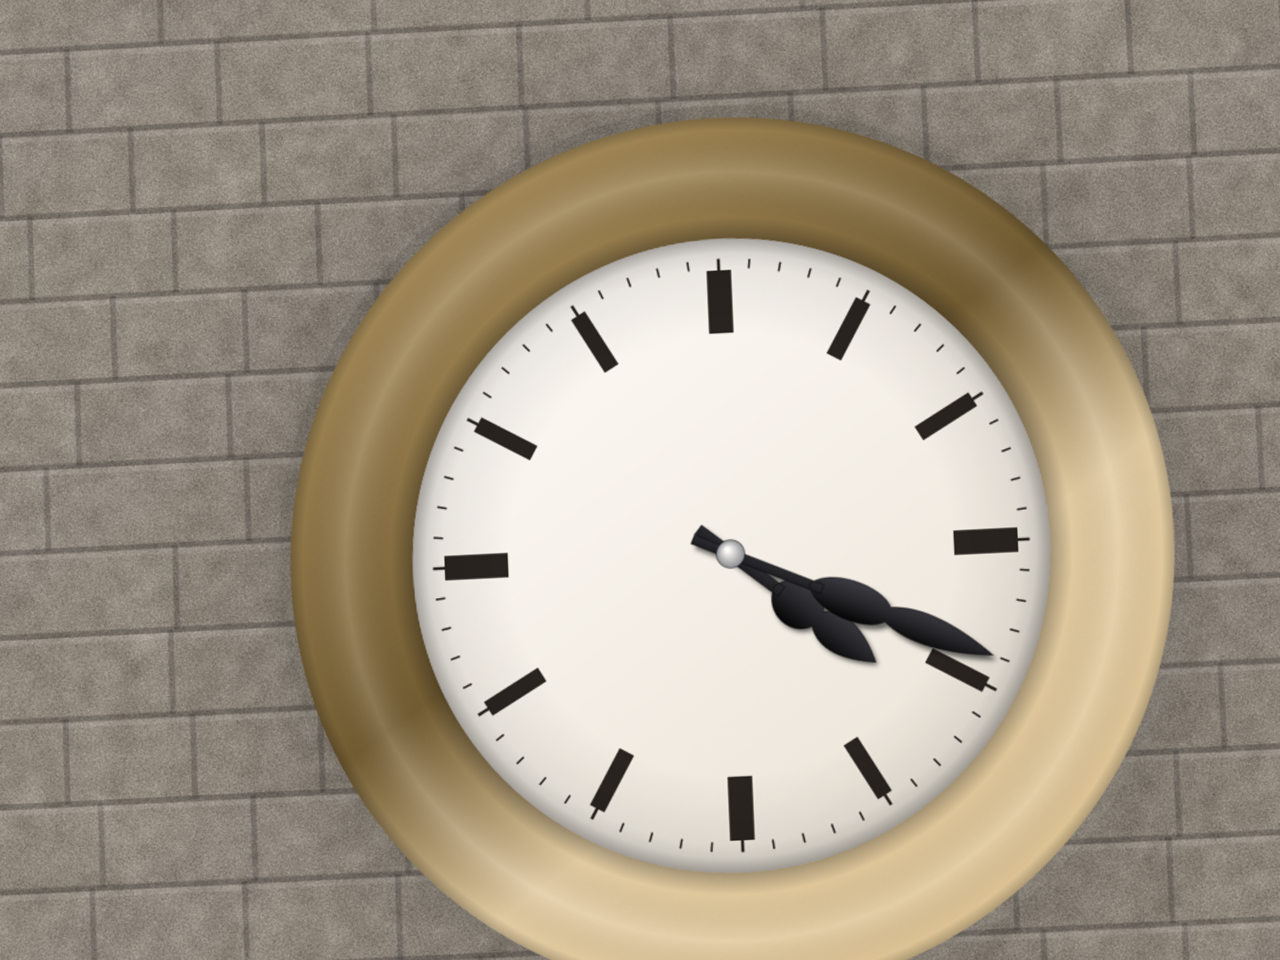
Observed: 4:19
